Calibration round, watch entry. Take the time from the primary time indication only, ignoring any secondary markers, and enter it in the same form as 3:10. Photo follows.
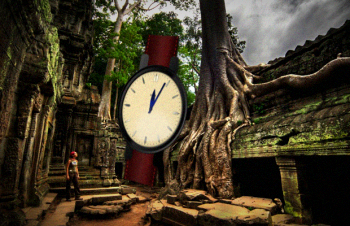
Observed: 12:04
